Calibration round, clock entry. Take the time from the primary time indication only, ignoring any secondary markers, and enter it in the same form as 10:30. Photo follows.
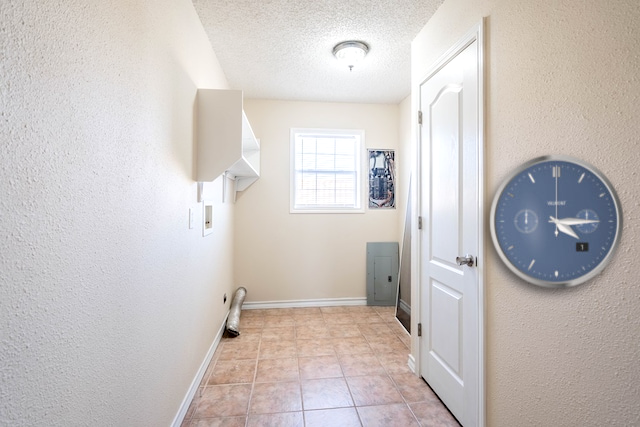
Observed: 4:15
